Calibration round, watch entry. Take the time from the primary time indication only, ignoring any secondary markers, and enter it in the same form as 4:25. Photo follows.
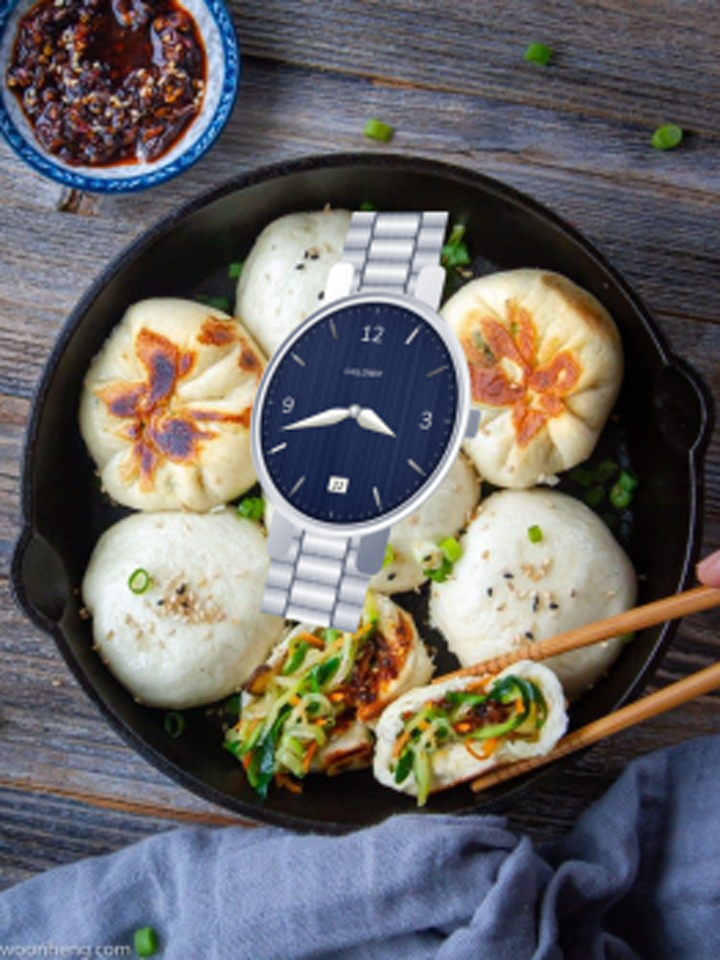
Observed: 3:42
